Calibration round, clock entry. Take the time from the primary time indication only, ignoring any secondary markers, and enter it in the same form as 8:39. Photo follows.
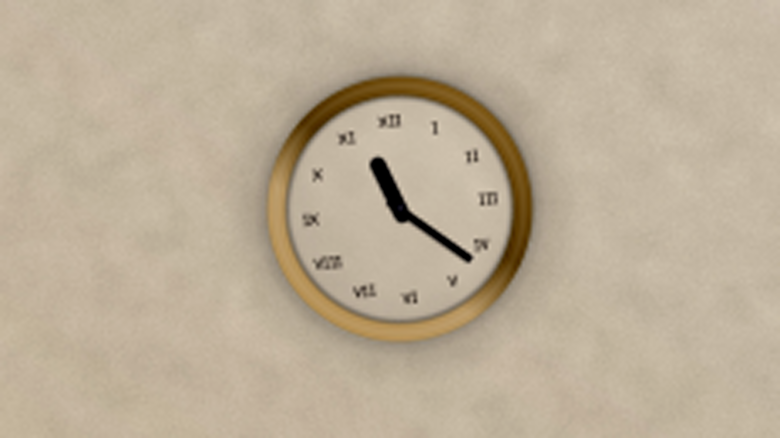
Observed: 11:22
